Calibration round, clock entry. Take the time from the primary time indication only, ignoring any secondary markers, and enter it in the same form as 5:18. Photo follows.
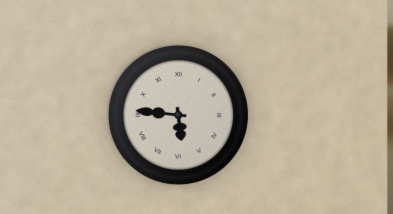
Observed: 5:46
